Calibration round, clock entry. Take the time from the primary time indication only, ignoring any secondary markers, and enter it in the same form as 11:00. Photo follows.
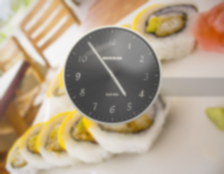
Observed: 4:54
